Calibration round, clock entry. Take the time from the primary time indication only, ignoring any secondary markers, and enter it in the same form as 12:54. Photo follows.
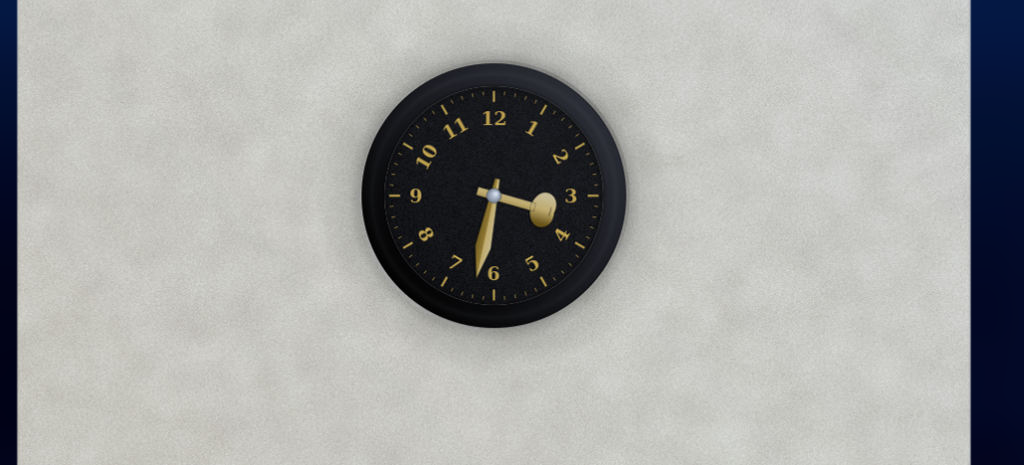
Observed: 3:32
